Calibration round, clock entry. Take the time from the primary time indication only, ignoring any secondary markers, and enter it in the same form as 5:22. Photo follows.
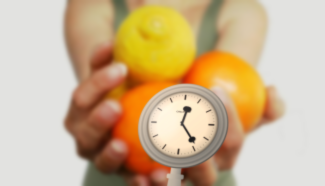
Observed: 12:24
